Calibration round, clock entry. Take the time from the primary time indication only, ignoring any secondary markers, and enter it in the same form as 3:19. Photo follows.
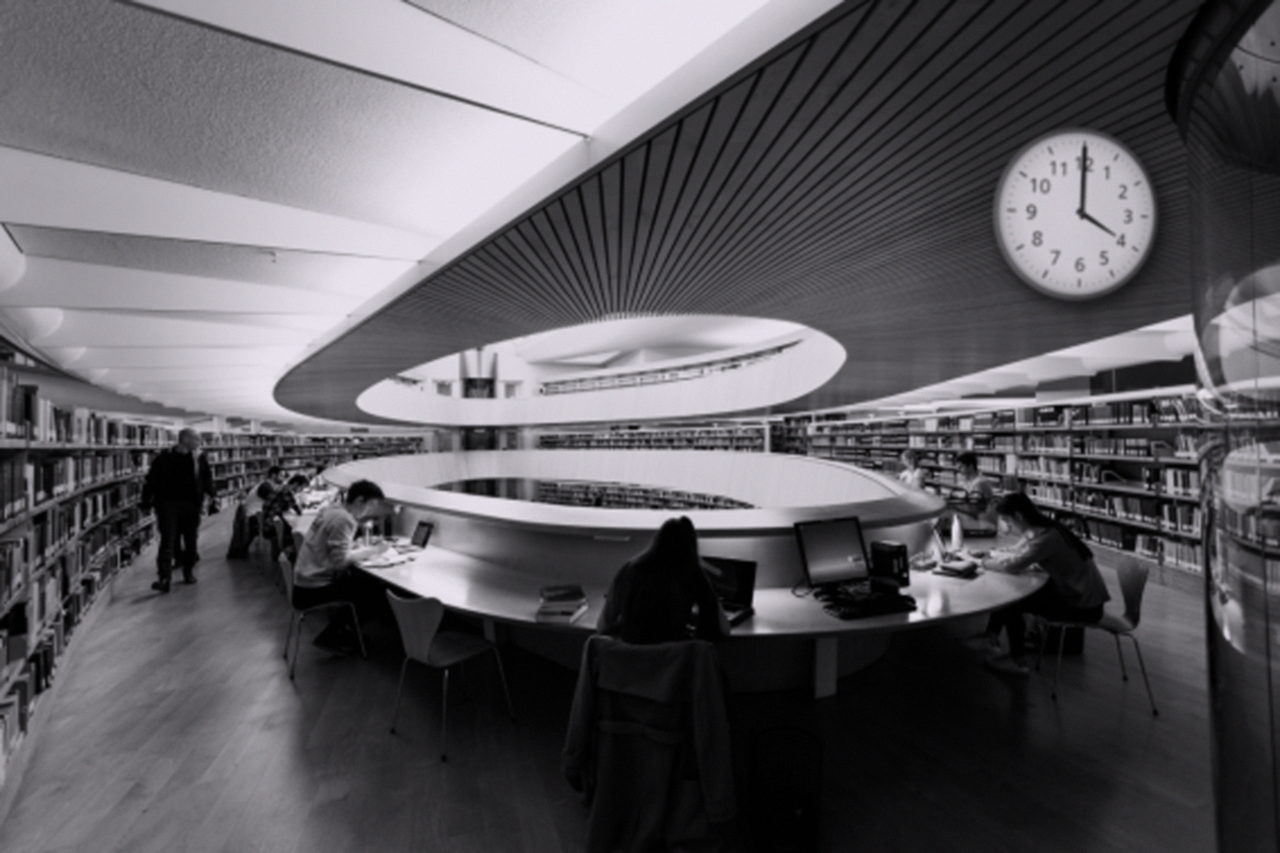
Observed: 4:00
